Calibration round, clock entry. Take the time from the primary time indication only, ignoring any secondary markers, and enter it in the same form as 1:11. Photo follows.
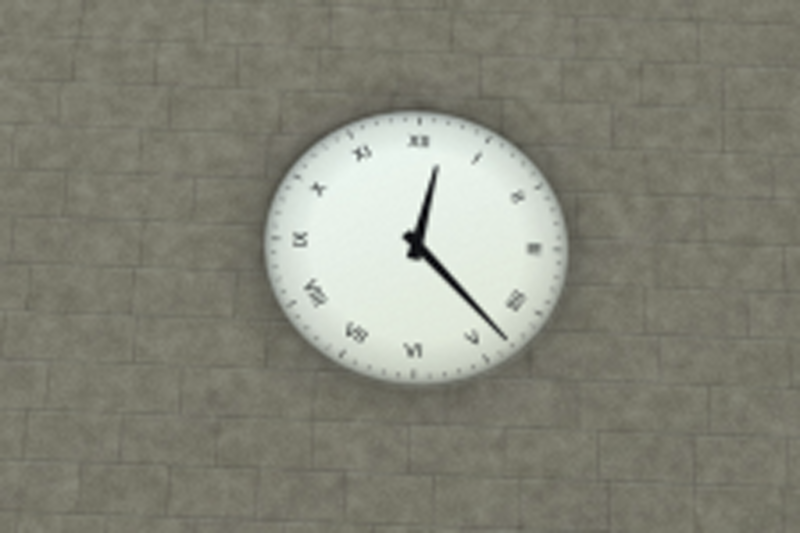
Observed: 12:23
